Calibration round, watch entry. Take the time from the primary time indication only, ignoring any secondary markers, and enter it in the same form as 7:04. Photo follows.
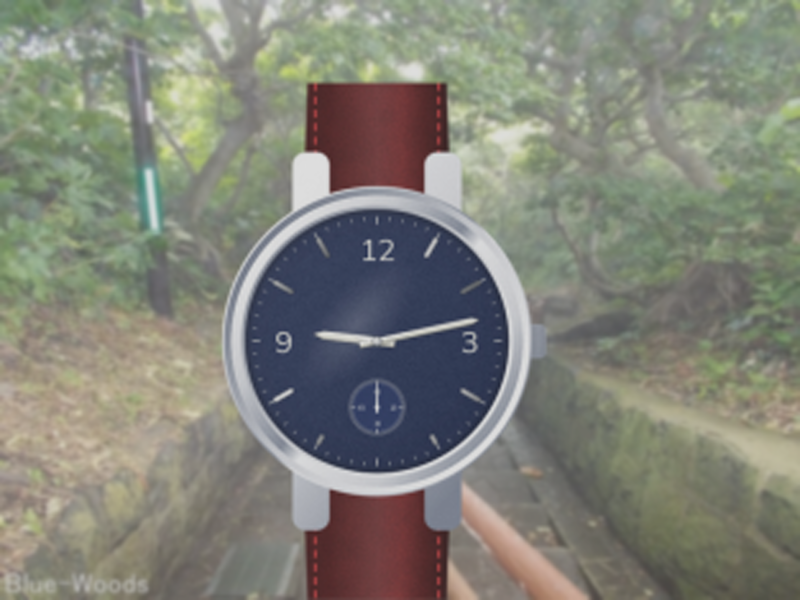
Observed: 9:13
